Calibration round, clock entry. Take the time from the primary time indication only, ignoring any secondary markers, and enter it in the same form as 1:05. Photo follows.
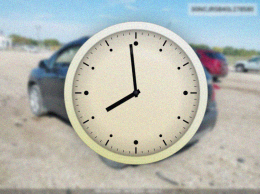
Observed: 7:59
